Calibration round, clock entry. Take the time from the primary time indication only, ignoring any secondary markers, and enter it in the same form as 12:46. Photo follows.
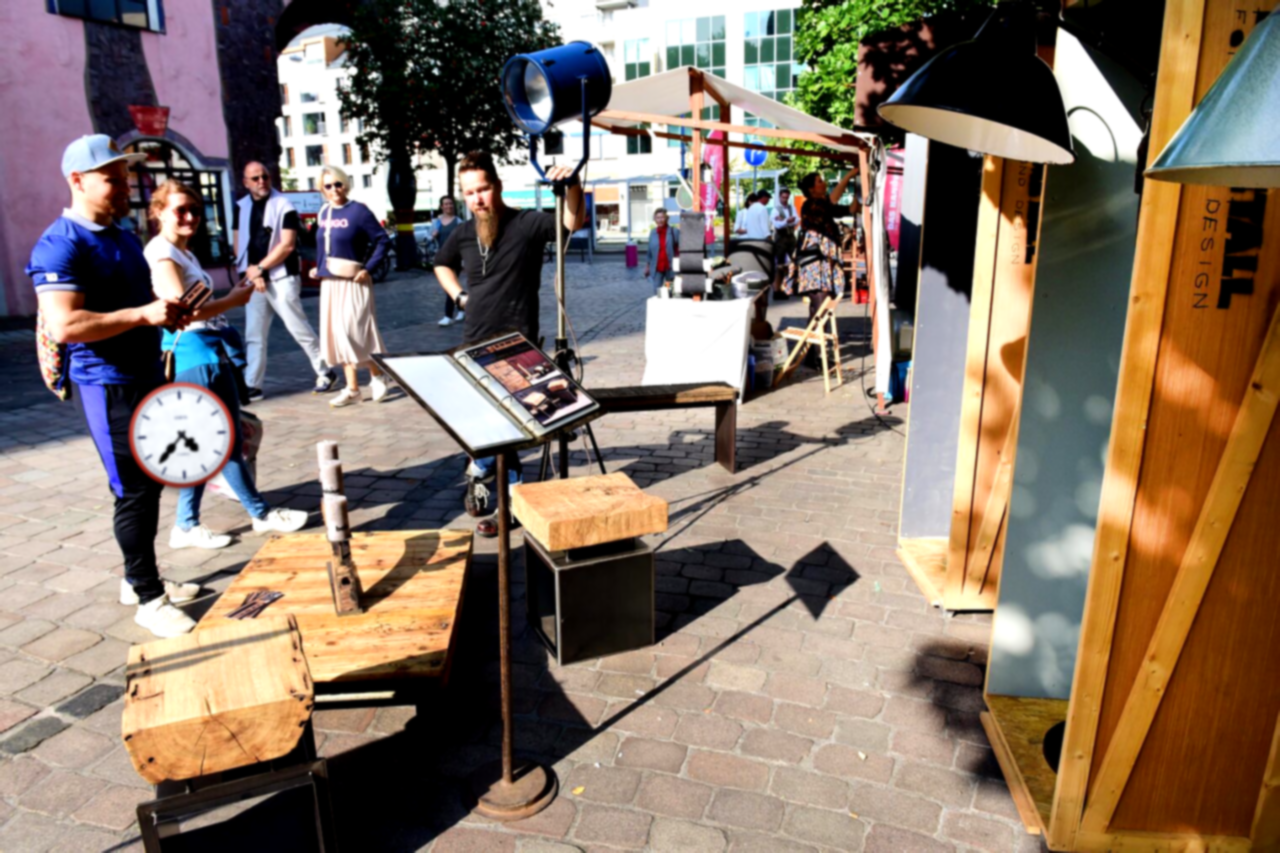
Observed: 4:37
